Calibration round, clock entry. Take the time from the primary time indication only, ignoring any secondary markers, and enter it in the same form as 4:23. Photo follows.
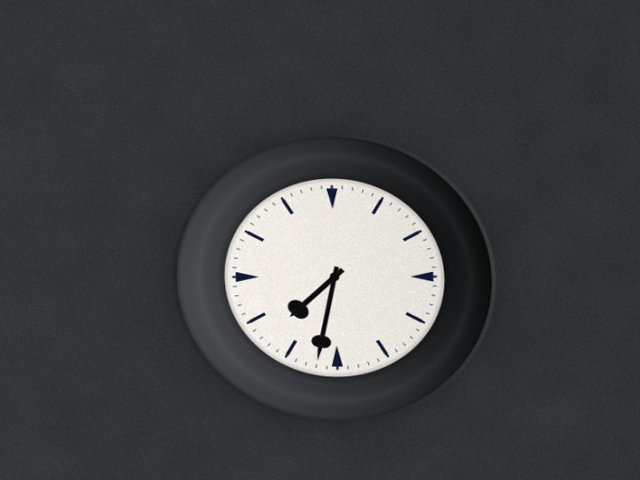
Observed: 7:32
